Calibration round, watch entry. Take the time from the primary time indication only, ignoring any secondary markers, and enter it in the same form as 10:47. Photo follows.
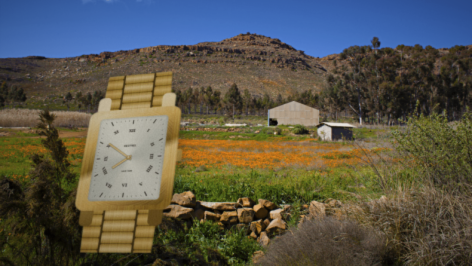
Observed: 7:51
